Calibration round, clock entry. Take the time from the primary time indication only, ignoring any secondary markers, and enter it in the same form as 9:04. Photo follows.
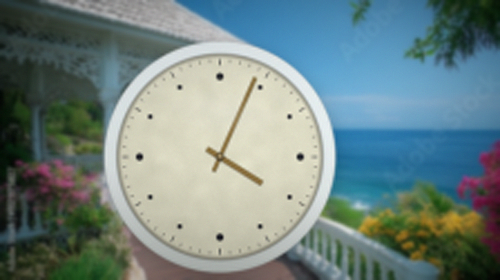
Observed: 4:04
